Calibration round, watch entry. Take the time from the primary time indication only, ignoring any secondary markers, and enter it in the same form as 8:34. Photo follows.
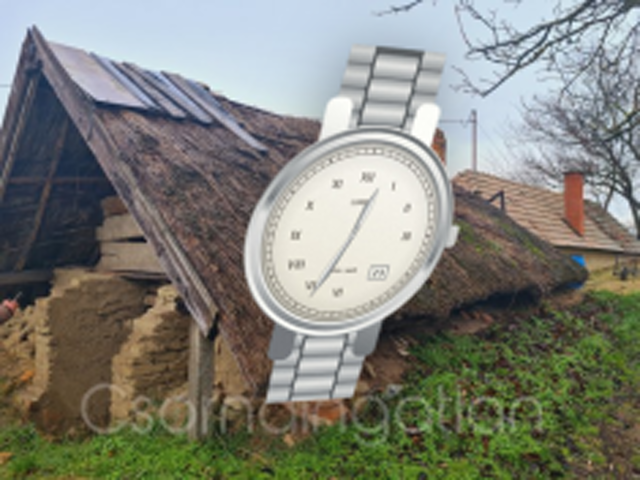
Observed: 12:34
